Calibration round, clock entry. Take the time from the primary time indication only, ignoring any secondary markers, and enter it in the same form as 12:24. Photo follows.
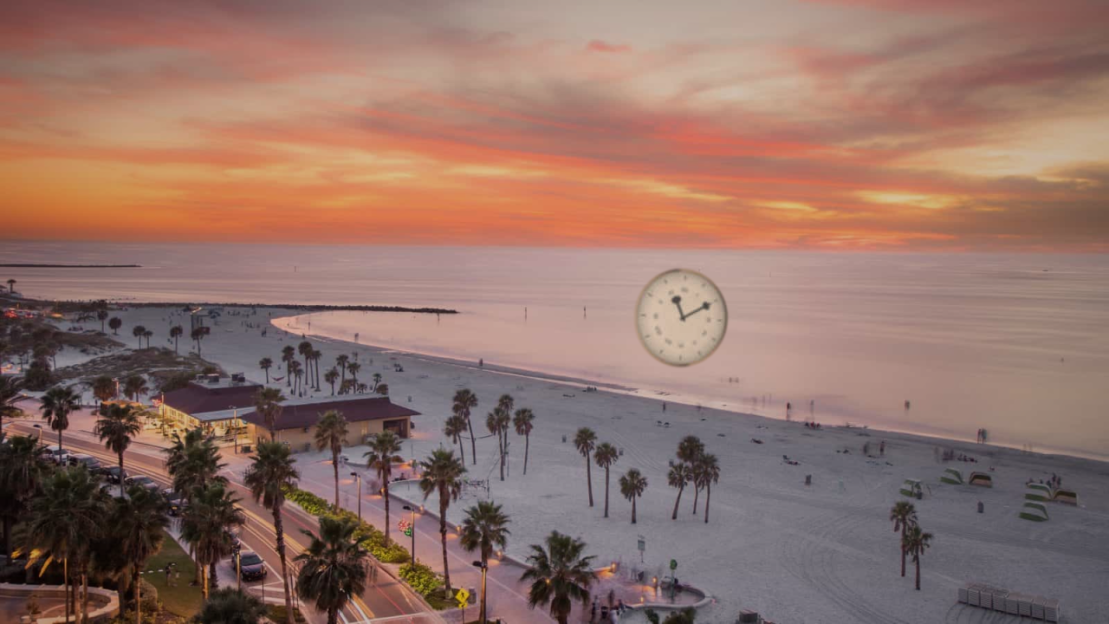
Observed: 11:10
